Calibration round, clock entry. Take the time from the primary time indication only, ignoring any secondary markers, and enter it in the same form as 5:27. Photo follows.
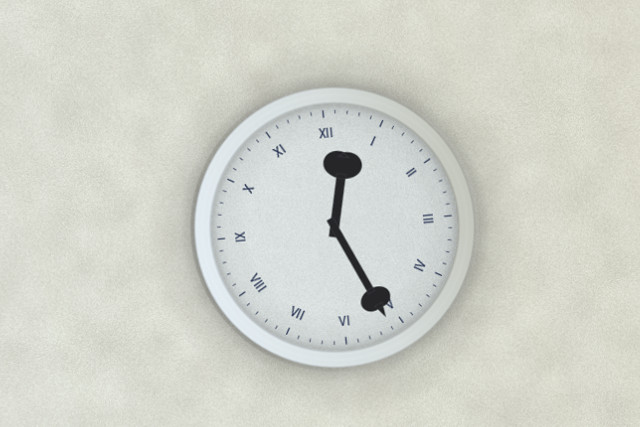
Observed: 12:26
